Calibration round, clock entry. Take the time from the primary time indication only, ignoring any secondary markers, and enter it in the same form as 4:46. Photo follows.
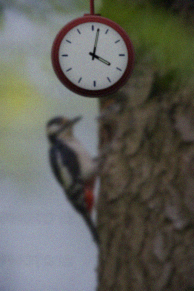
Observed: 4:02
